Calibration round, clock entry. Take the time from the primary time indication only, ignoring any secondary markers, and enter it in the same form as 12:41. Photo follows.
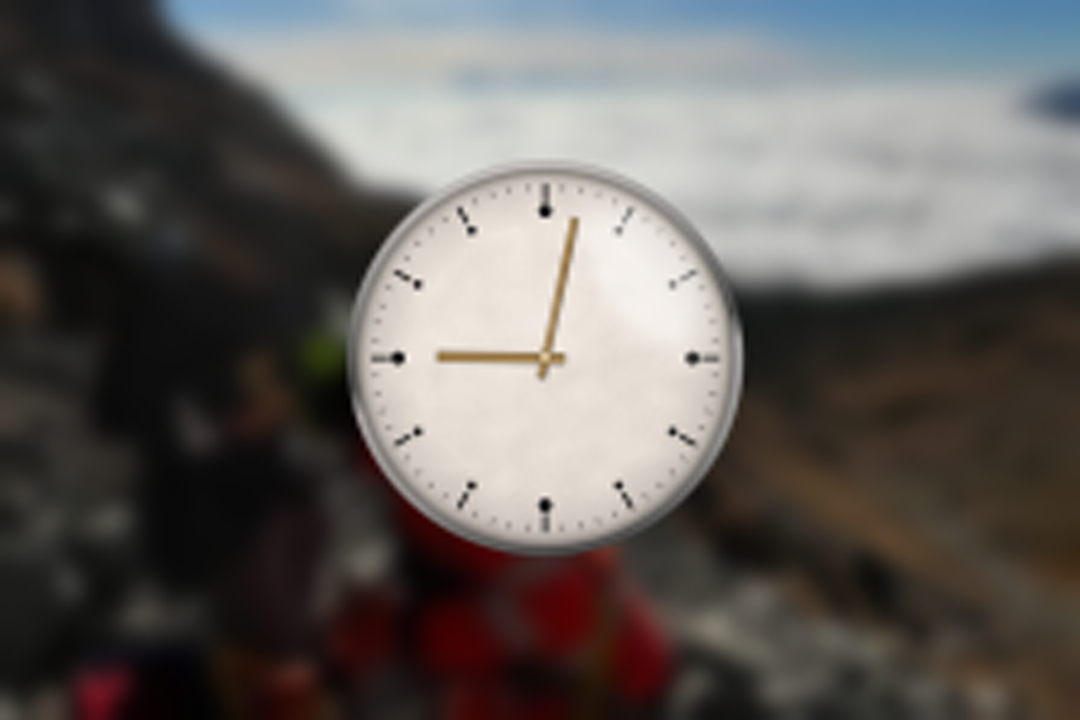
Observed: 9:02
